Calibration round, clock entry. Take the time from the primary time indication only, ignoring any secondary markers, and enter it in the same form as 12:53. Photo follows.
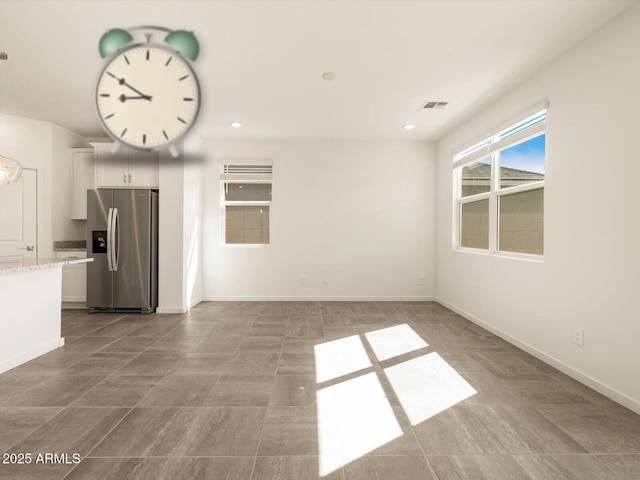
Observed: 8:50
